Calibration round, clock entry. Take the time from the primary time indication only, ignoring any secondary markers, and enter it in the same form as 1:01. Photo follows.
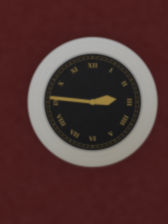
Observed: 2:46
